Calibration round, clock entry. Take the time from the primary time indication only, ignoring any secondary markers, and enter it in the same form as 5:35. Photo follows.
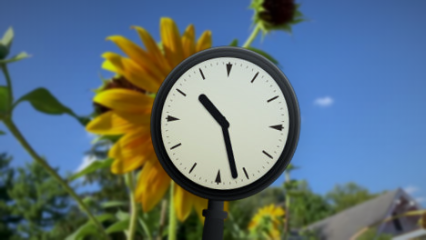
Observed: 10:27
